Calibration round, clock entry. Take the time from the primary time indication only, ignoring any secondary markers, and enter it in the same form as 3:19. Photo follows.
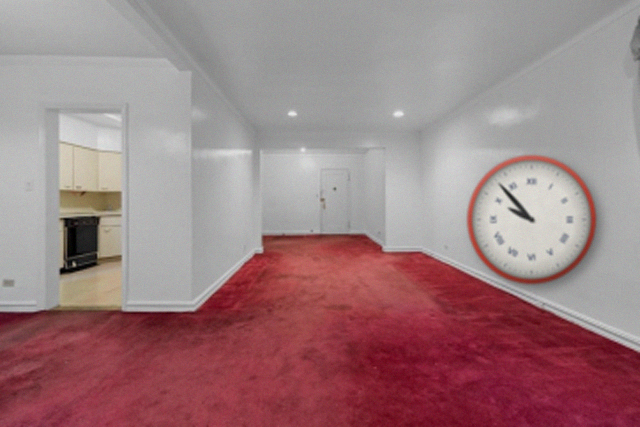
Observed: 9:53
